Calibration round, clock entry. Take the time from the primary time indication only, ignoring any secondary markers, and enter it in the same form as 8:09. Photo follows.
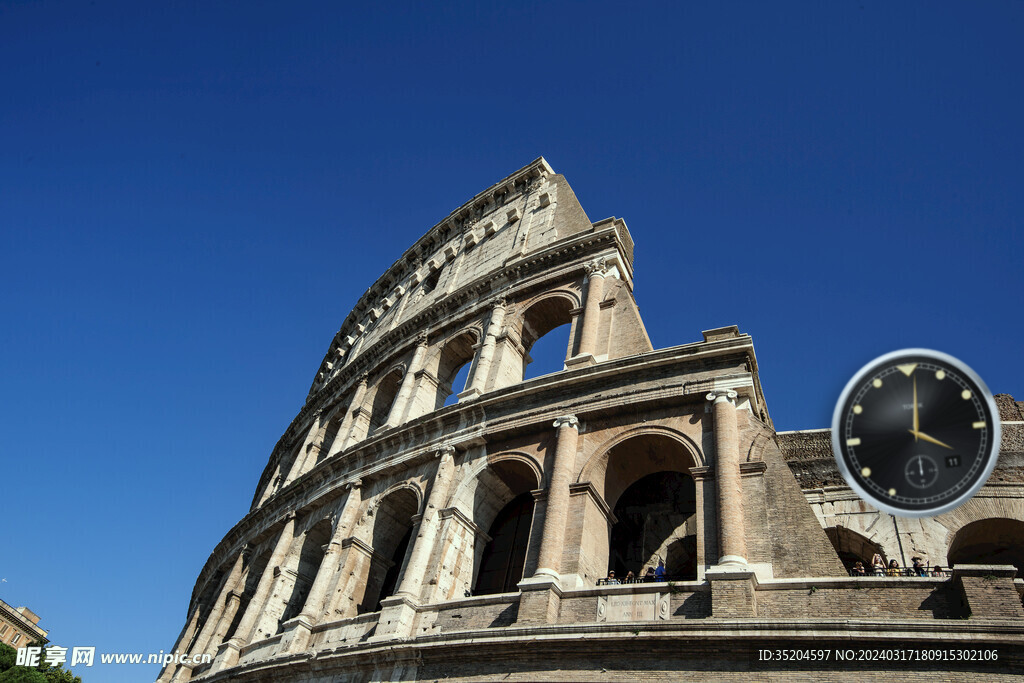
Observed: 4:01
